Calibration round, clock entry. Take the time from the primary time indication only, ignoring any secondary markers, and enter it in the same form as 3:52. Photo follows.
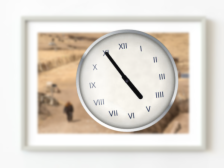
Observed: 4:55
